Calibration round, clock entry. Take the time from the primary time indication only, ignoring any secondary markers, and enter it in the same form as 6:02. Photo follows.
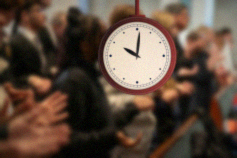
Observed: 10:01
